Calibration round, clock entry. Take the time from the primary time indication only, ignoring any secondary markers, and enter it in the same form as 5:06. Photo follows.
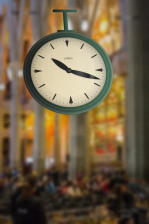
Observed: 10:18
